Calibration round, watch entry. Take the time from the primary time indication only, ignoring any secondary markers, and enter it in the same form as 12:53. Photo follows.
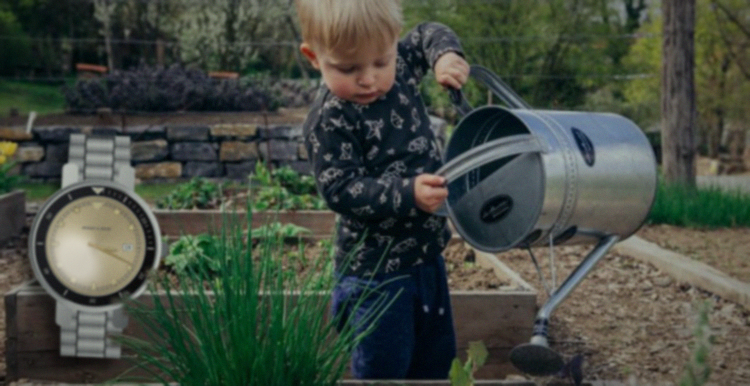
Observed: 3:19
